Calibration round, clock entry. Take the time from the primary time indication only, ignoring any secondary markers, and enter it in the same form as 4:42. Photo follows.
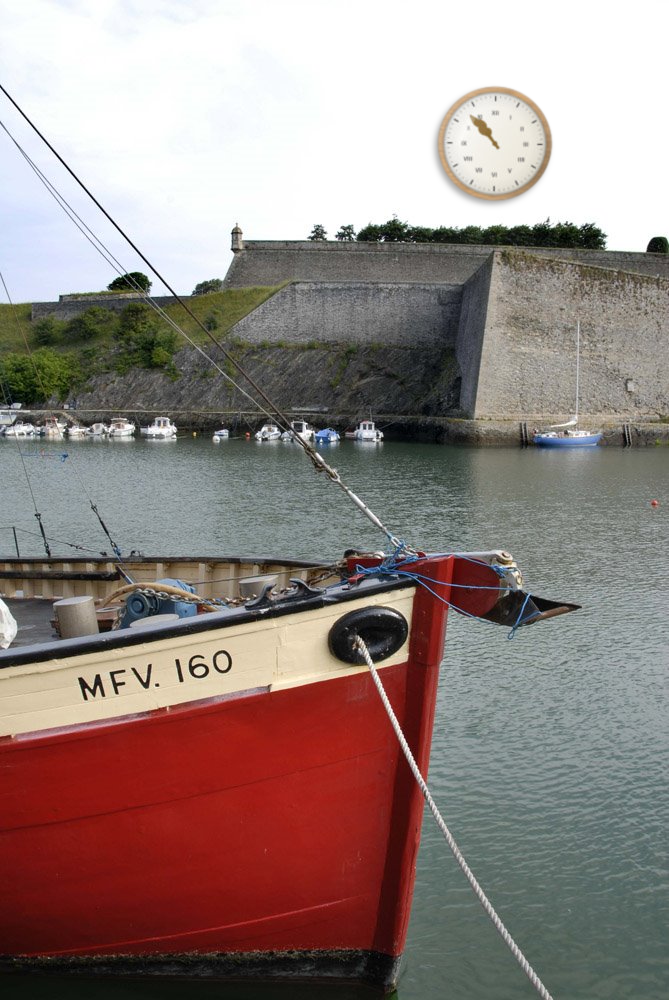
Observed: 10:53
